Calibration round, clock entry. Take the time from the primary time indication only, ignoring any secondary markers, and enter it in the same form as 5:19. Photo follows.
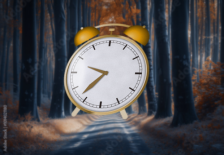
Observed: 9:37
